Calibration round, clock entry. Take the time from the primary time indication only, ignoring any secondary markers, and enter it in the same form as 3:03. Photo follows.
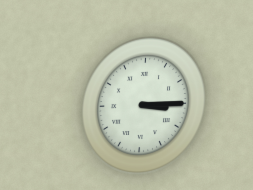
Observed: 3:15
